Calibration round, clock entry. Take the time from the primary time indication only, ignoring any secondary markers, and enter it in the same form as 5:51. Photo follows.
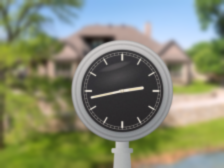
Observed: 2:43
